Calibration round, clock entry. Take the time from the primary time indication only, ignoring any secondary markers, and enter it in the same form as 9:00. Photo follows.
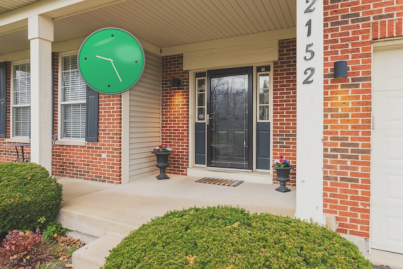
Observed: 9:25
